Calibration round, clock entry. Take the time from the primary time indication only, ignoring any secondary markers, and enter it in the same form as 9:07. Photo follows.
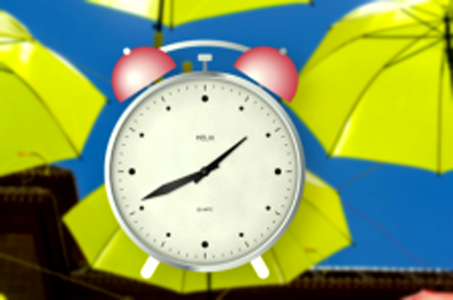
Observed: 1:41
